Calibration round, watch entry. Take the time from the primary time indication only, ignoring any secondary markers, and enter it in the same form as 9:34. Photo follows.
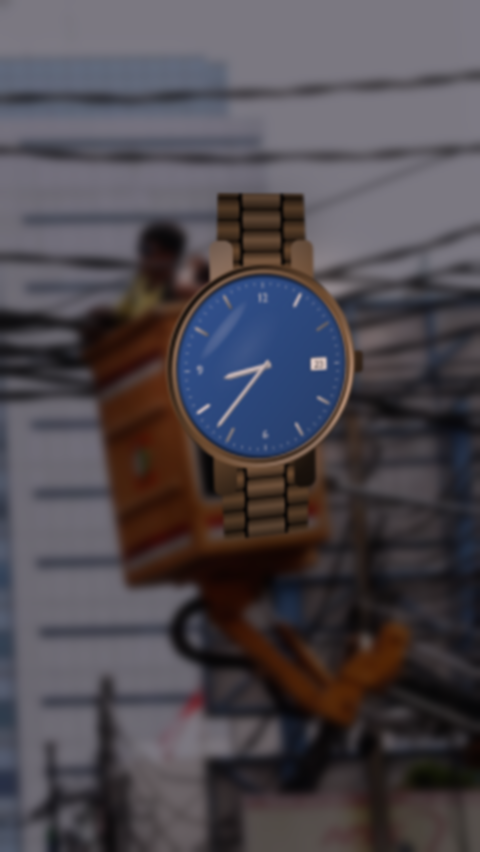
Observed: 8:37
